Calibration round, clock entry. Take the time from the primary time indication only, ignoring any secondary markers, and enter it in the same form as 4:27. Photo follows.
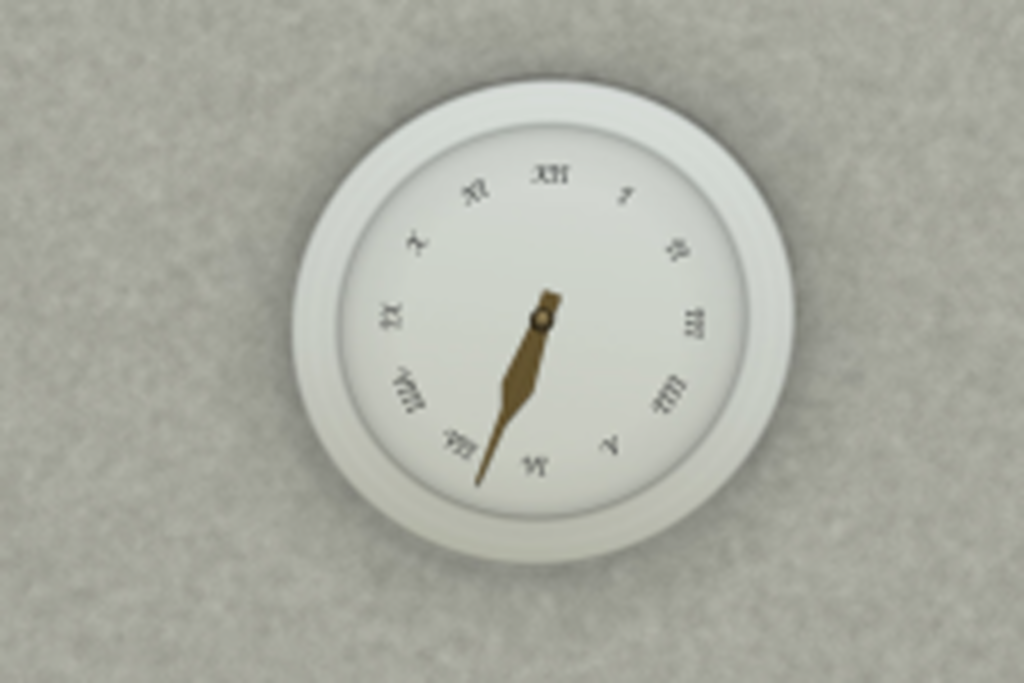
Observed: 6:33
